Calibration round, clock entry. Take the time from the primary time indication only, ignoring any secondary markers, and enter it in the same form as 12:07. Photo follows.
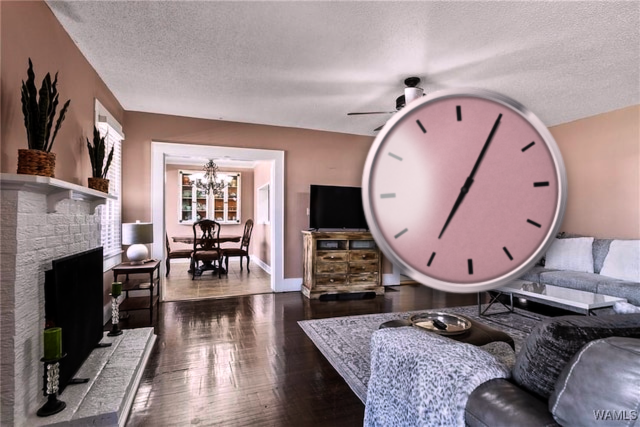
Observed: 7:05
